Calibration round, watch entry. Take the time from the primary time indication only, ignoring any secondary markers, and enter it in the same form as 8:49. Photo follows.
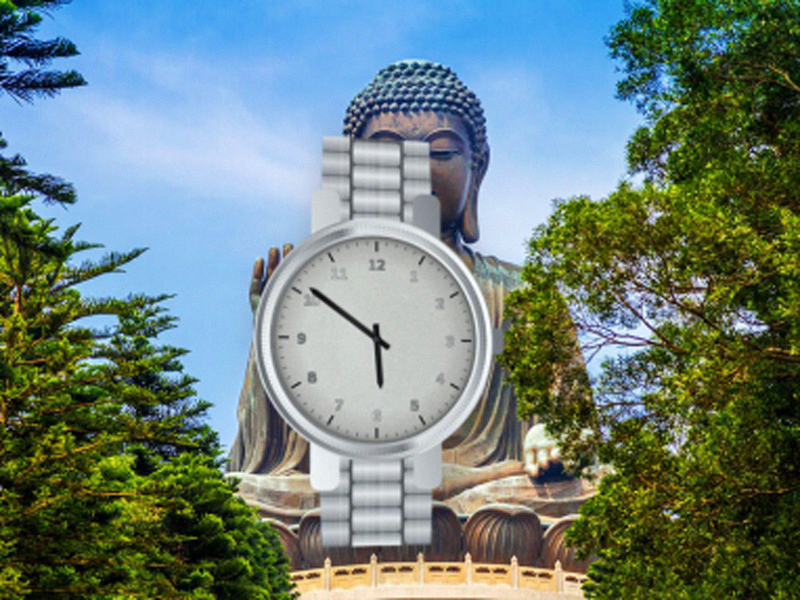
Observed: 5:51
